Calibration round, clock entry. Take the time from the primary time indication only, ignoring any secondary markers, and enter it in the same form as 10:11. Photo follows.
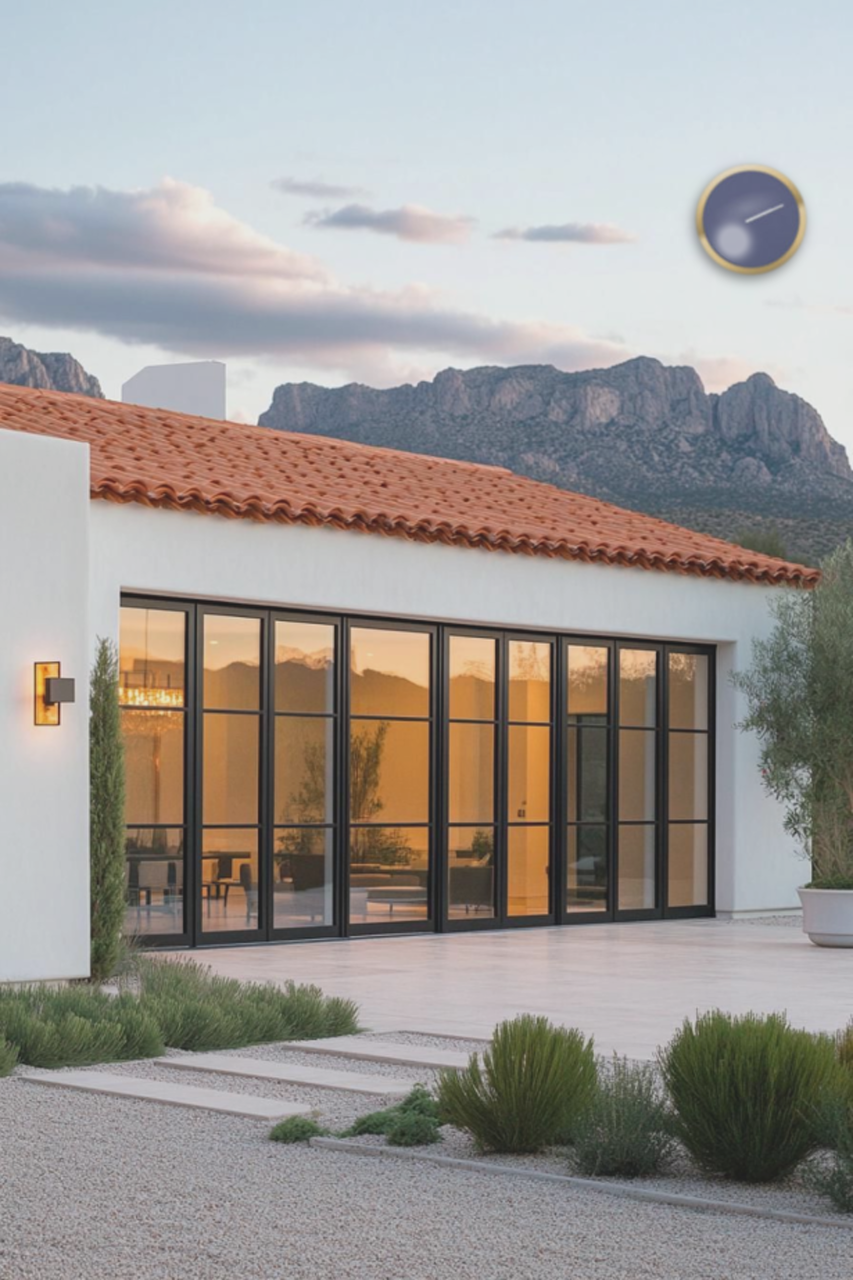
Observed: 2:11
